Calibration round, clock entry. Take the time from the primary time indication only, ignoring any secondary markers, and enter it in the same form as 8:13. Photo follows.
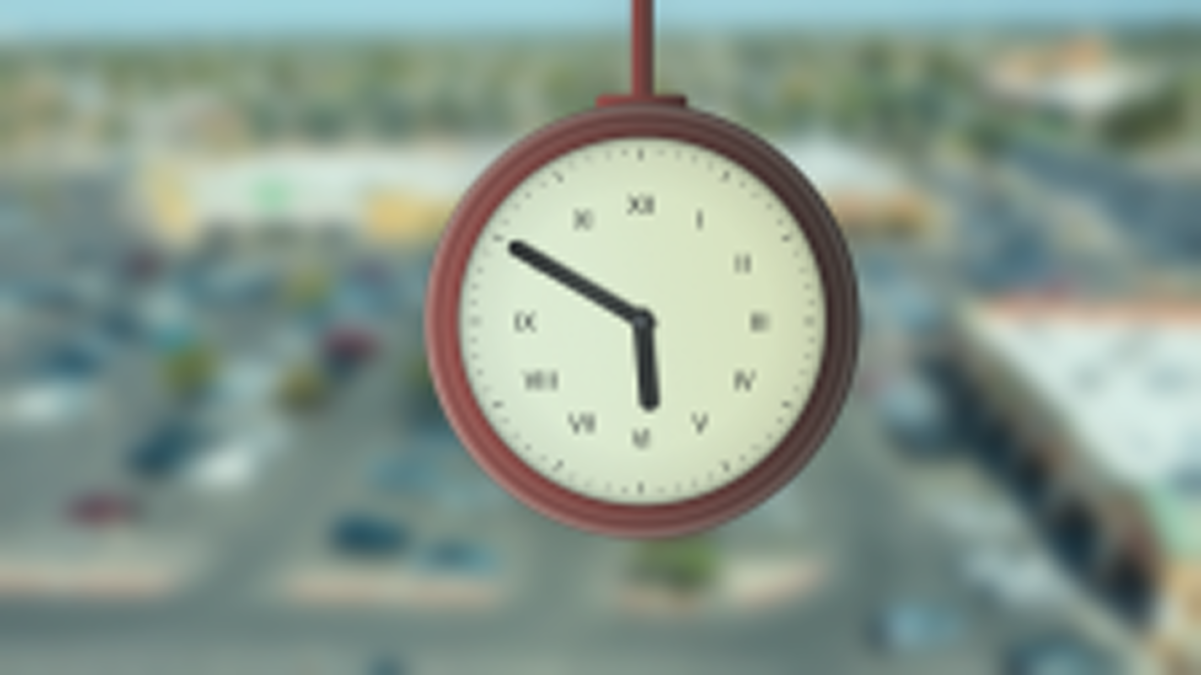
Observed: 5:50
